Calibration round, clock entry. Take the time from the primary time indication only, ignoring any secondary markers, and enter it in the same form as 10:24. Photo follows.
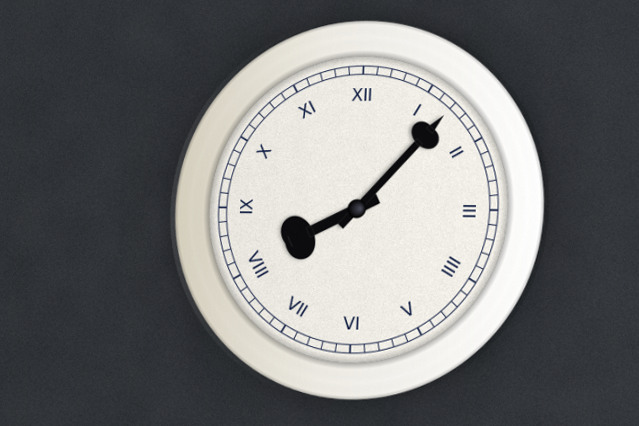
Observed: 8:07
